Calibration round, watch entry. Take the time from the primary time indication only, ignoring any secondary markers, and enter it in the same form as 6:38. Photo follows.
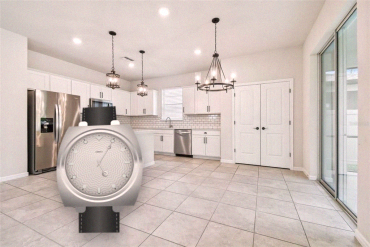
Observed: 5:05
